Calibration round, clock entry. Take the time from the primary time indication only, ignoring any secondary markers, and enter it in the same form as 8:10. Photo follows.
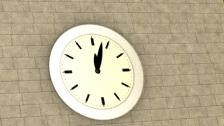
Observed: 12:03
